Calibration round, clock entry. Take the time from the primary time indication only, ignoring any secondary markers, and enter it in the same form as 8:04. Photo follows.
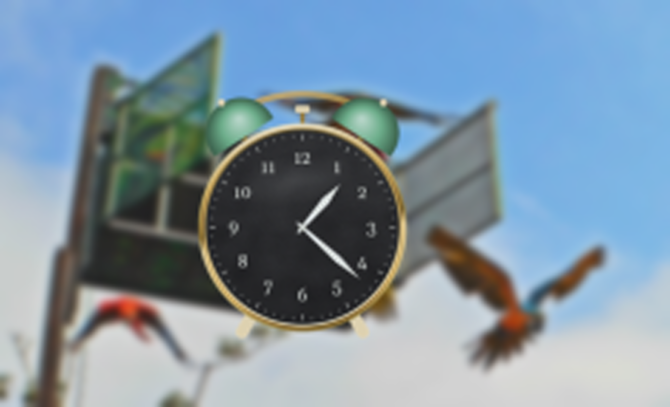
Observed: 1:22
